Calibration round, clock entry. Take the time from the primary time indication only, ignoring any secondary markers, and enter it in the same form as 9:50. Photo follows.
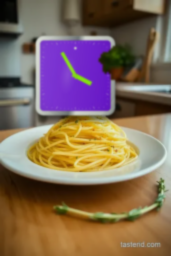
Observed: 3:55
